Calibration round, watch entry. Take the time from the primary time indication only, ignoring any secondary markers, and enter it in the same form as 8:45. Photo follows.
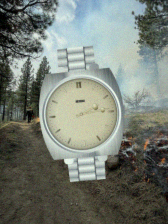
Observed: 2:14
